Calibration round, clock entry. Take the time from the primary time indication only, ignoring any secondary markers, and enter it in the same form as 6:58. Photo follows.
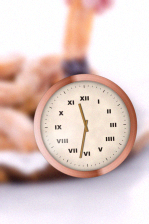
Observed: 11:32
